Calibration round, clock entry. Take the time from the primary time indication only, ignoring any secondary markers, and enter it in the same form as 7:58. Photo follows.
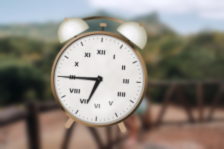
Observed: 6:45
